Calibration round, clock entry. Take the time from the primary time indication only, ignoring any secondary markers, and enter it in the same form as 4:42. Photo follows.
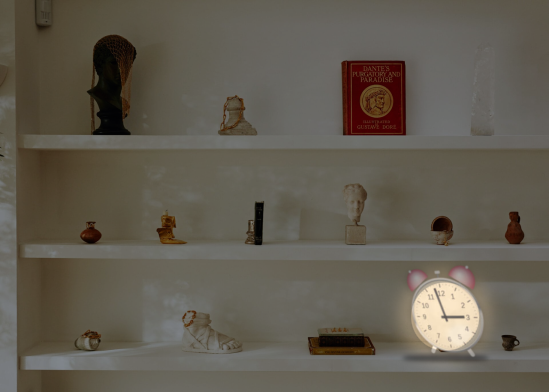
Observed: 2:58
